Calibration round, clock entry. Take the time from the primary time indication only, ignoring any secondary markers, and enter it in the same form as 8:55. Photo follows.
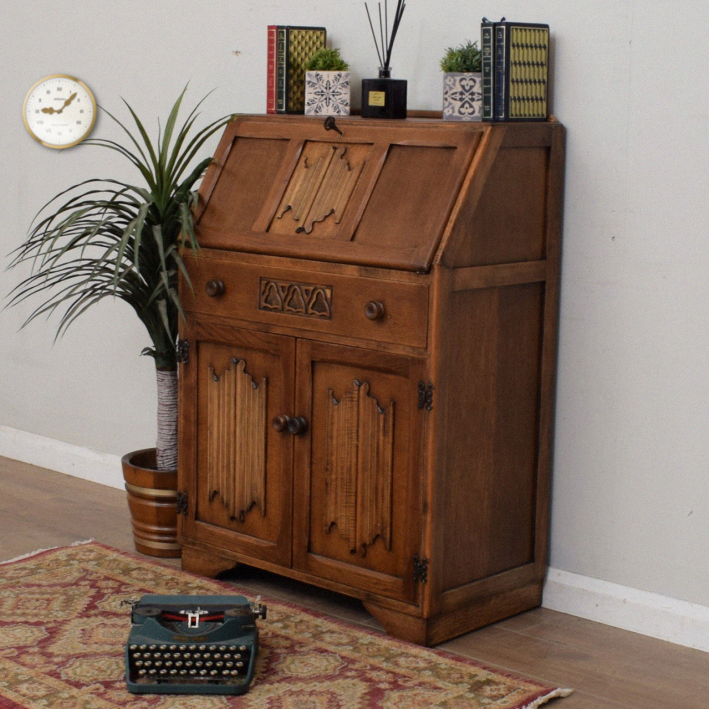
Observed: 9:07
